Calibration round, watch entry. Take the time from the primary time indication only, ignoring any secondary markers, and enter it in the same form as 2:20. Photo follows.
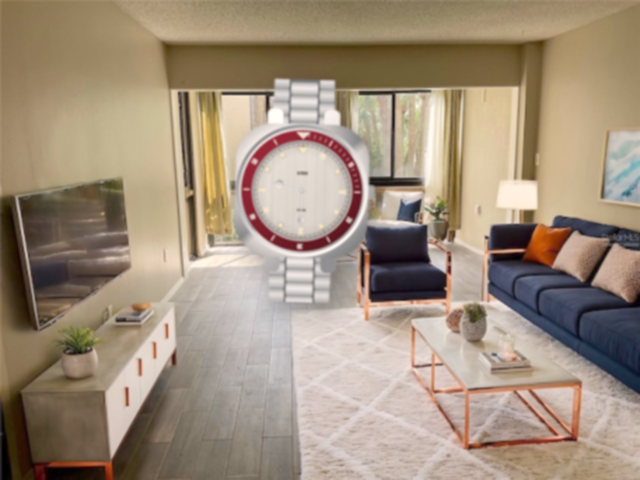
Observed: 9:30
